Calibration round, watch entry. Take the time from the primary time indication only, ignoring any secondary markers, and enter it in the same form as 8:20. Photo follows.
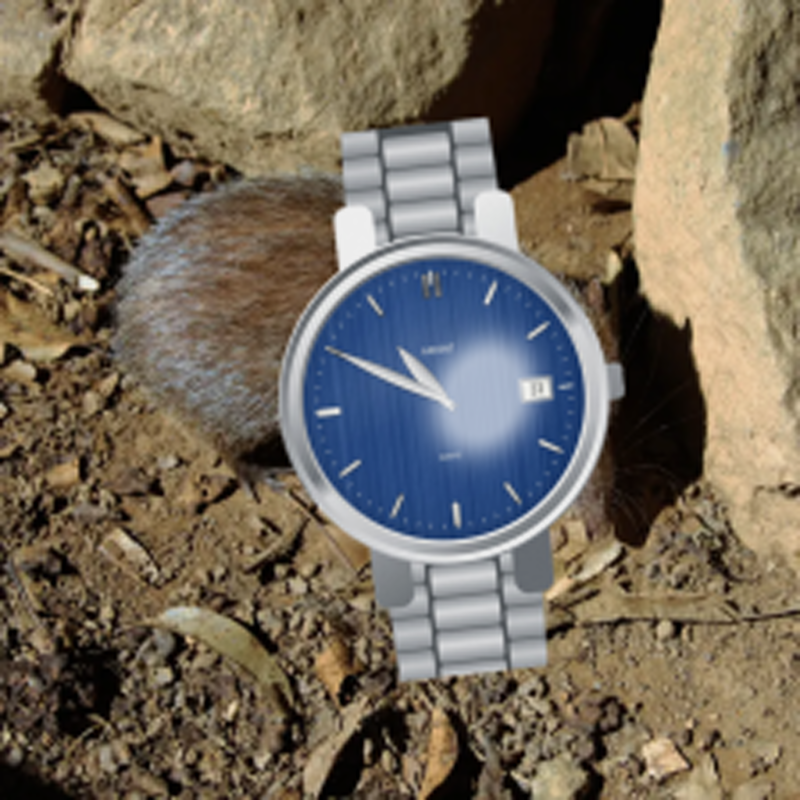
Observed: 10:50
